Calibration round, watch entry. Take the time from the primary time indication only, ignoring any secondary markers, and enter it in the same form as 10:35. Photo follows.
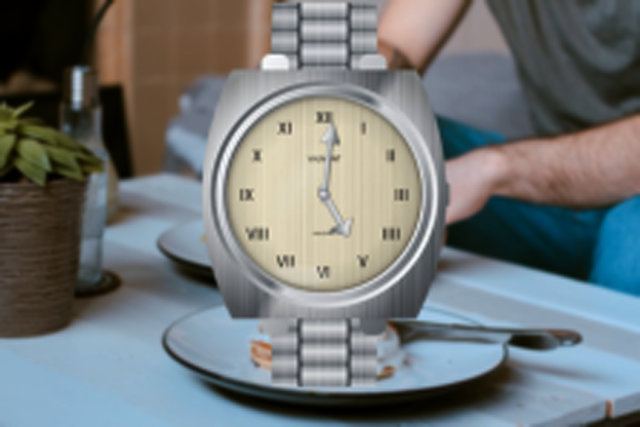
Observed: 5:01
